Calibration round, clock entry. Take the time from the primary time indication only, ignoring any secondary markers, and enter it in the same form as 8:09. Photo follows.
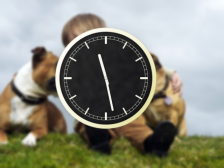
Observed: 11:28
